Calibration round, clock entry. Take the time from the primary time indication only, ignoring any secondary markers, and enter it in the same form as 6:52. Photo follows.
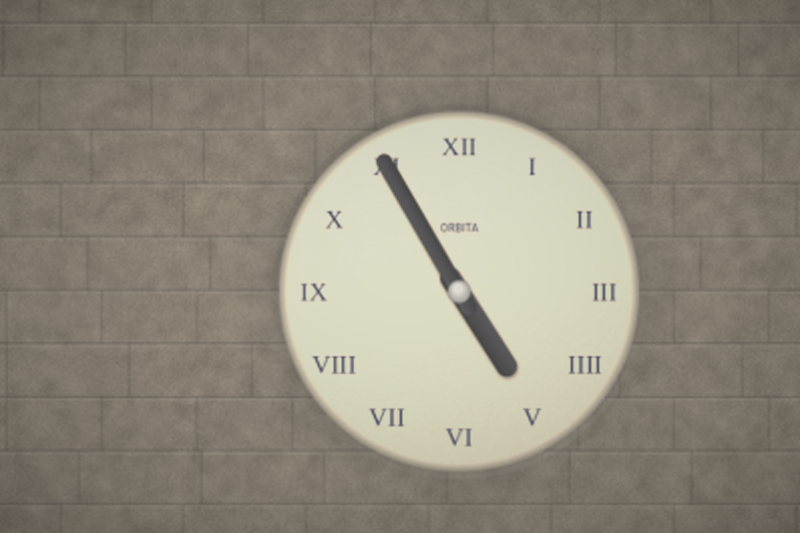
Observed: 4:55
